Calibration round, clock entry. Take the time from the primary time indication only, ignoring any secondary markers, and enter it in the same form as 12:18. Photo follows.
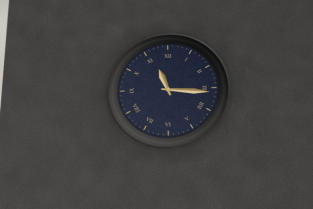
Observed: 11:16
